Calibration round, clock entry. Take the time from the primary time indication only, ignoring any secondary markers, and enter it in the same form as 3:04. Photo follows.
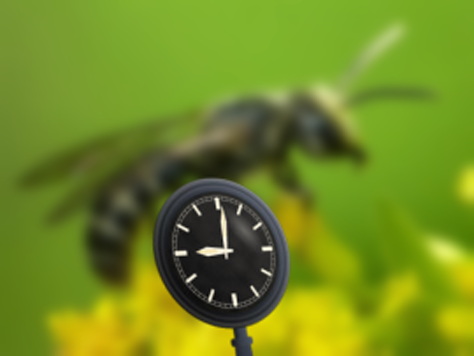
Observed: 9:01
